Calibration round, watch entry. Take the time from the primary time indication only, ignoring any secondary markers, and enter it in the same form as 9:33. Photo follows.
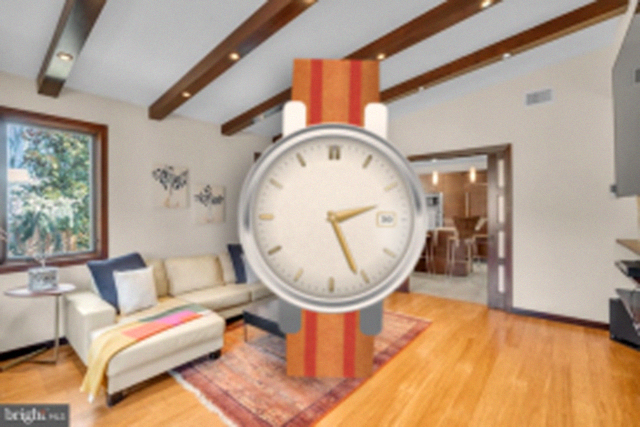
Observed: 2:26
